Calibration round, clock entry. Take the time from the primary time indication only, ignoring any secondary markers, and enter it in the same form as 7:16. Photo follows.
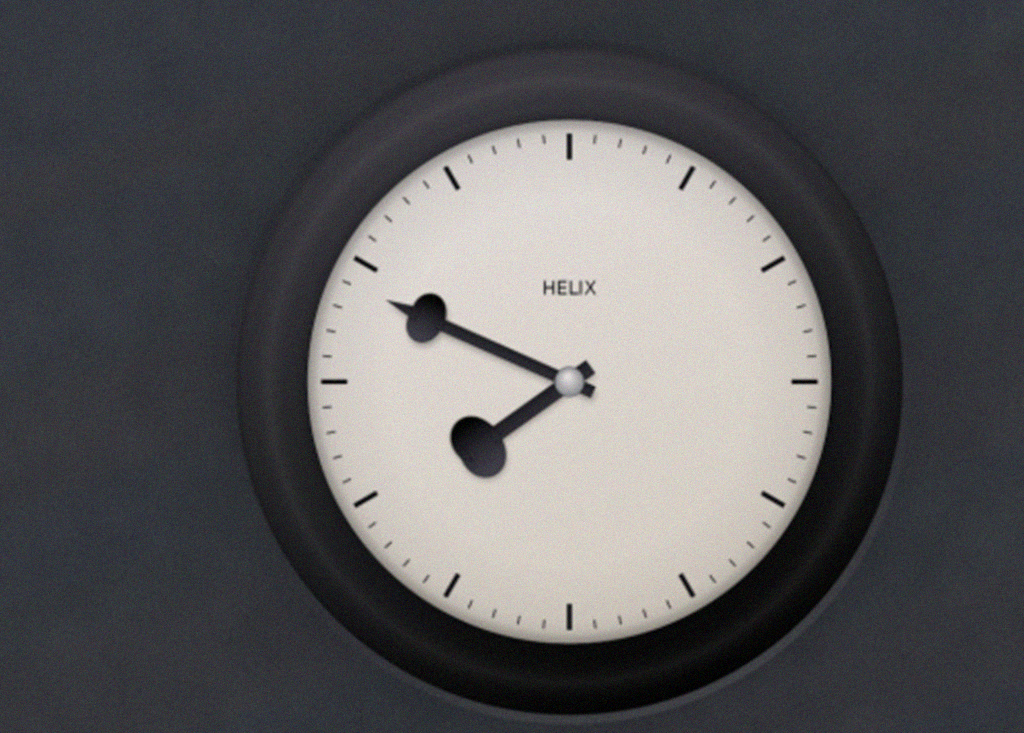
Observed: 7:49
